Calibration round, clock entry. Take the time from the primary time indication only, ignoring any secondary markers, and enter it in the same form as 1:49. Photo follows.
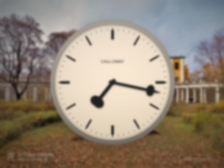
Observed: 7:17
